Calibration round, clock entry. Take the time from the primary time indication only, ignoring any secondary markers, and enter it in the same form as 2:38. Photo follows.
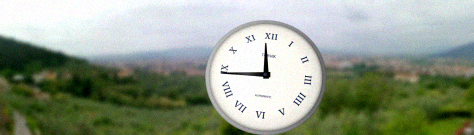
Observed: 11:44
